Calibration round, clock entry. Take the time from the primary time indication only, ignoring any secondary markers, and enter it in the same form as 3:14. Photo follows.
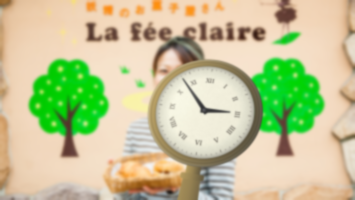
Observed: 2:53
